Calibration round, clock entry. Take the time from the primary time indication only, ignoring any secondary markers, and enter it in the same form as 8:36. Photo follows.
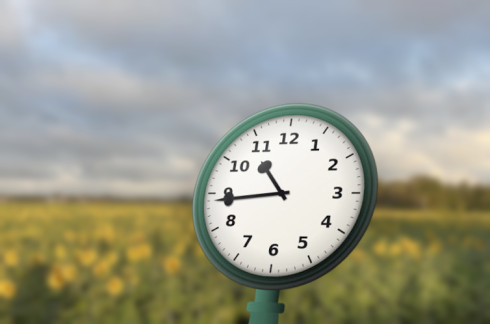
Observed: 10:44
